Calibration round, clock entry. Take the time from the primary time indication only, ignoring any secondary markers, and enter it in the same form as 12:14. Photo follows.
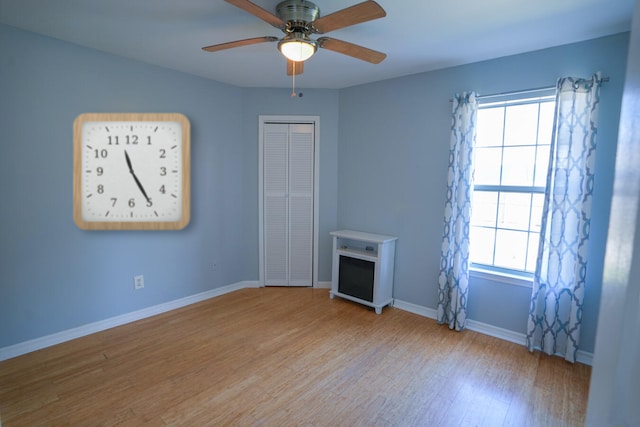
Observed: 11:25
